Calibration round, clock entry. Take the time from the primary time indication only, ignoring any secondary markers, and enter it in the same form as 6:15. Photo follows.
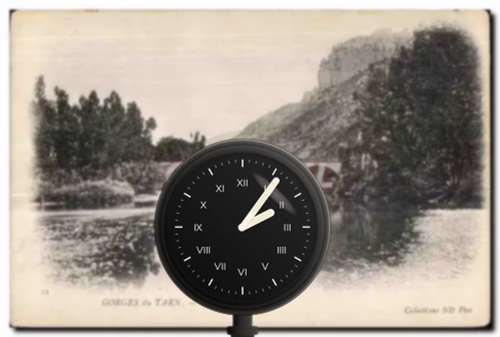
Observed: 2:06
